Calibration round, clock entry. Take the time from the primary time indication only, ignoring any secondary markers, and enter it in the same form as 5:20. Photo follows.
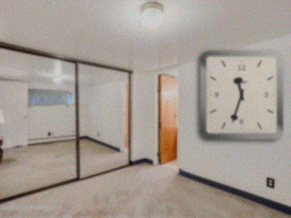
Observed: 11:33
